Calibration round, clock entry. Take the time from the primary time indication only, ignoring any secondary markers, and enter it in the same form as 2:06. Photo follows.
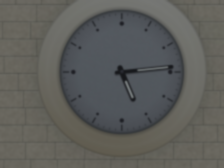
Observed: 5:14
